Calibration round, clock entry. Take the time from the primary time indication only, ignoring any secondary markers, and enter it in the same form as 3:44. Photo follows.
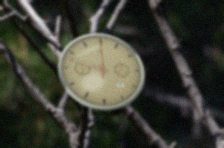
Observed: 11:48
